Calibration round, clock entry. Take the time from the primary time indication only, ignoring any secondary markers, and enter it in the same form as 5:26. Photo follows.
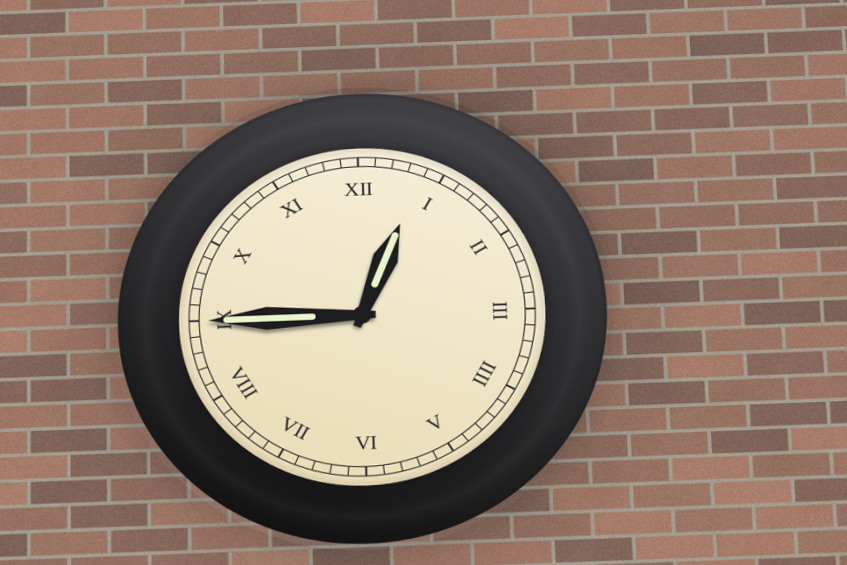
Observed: 12:45
